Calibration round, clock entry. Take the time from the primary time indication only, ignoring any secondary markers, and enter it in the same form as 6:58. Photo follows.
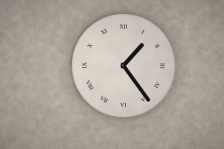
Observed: 1:24
